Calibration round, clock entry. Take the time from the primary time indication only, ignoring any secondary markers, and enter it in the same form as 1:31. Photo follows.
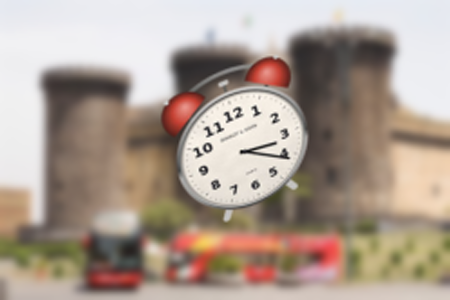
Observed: 3:21
